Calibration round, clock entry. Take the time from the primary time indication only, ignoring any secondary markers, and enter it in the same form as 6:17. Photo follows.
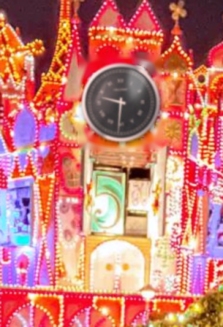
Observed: 9:31
